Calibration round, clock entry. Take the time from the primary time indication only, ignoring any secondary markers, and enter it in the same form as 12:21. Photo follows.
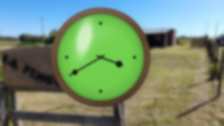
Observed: 3:40
